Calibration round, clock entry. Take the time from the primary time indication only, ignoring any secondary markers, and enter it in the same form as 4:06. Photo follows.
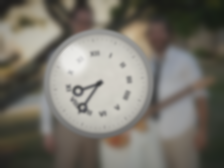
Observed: 8:37
